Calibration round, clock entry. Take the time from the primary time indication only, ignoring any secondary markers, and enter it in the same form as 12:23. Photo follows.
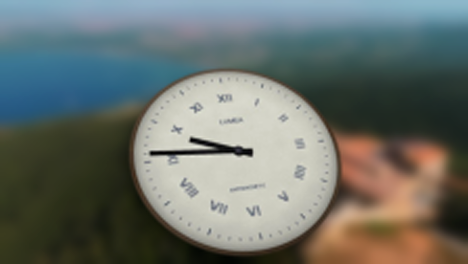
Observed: 9:46
